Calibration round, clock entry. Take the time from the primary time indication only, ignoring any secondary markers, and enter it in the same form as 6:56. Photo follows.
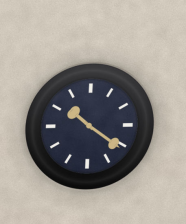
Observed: 10:21
